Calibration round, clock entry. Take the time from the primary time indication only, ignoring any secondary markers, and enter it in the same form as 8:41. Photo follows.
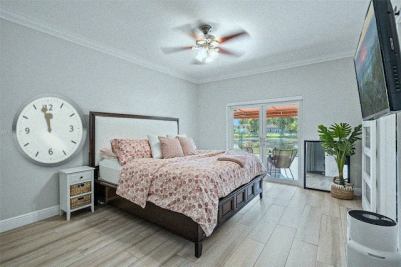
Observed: 11:58
